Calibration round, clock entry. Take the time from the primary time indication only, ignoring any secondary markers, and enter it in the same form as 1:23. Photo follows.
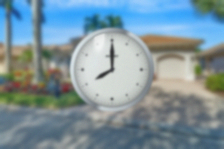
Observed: 8:00
